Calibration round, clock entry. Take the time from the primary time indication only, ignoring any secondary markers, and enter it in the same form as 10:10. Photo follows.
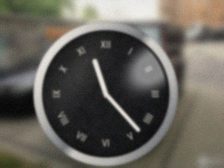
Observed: 11:23
